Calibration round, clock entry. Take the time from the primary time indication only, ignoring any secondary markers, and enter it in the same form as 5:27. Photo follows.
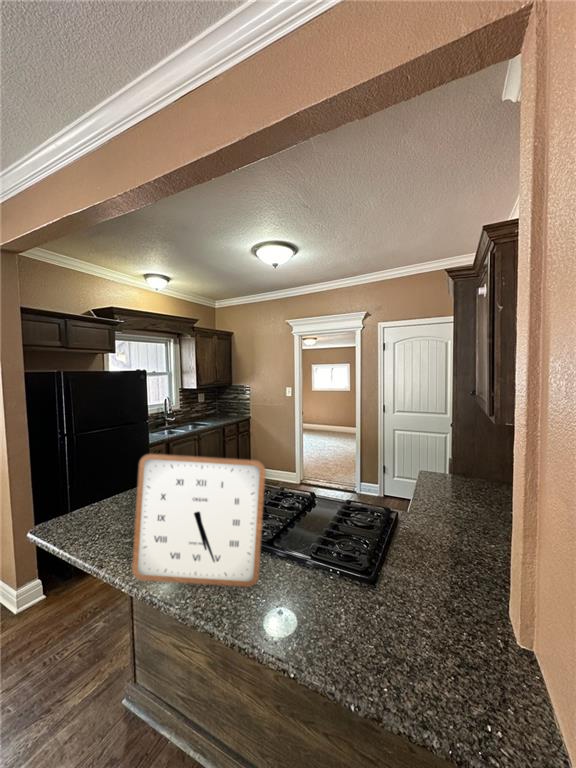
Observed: 5:26
